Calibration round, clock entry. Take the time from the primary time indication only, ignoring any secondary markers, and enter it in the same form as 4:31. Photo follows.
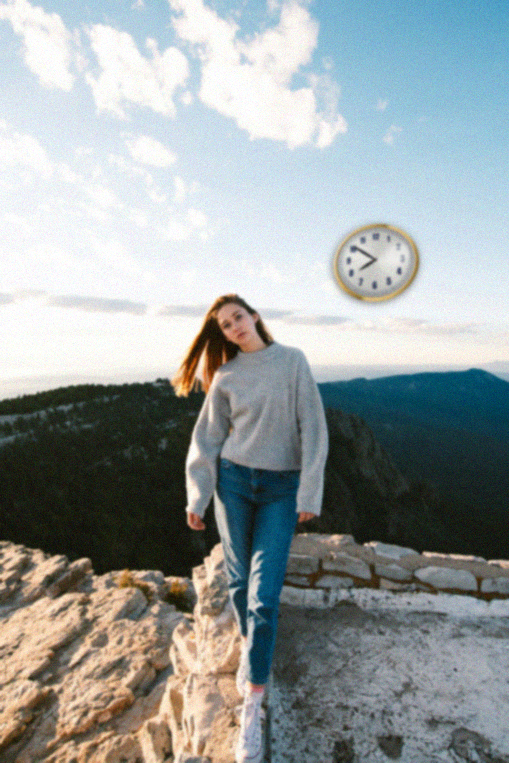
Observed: 7:51
